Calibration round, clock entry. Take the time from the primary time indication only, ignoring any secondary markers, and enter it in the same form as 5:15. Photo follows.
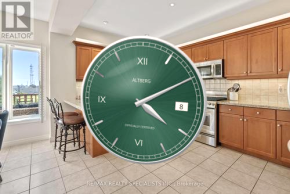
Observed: 4:10
